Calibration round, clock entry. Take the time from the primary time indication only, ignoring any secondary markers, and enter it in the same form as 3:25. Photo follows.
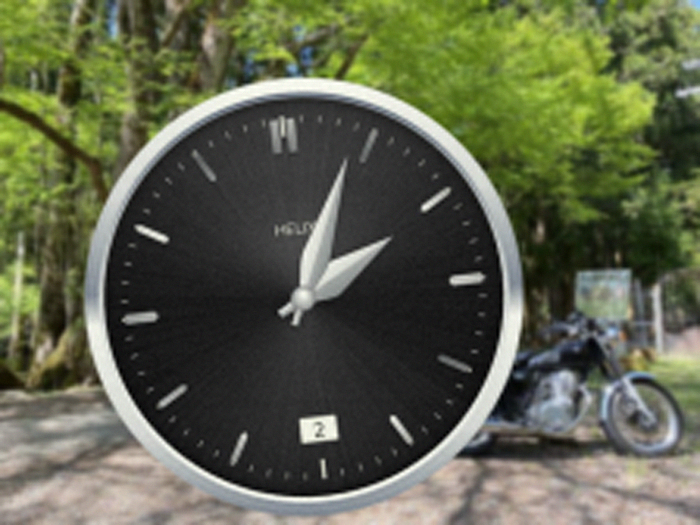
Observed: 2:04
